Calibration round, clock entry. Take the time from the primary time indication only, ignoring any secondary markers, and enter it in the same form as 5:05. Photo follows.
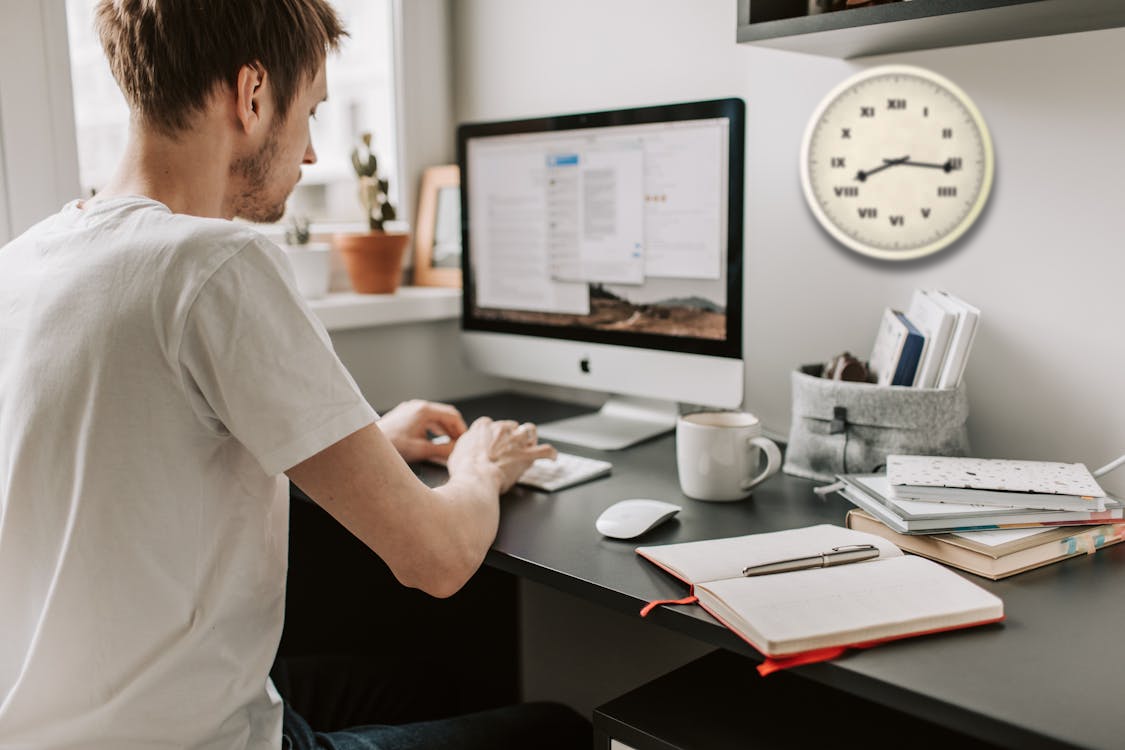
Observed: 8:16
